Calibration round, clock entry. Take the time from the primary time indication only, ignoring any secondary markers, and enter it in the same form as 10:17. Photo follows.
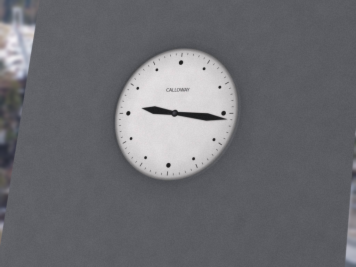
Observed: 9:16
